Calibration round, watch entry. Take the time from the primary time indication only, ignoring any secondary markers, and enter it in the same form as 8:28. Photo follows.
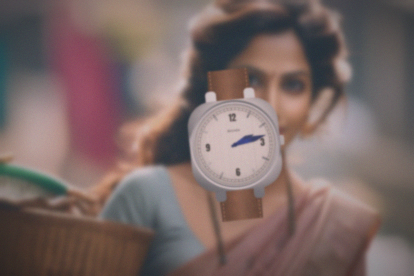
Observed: 2:13
